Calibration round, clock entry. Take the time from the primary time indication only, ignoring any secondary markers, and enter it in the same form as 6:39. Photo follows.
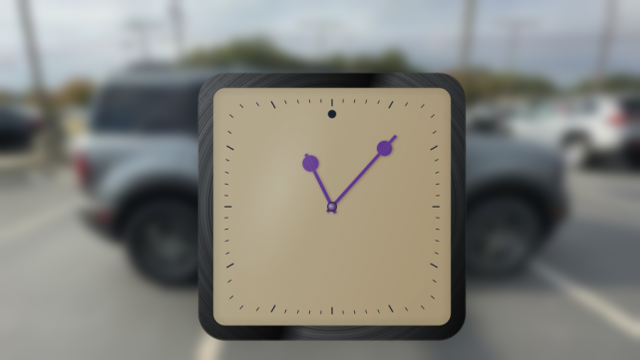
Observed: 11:07
